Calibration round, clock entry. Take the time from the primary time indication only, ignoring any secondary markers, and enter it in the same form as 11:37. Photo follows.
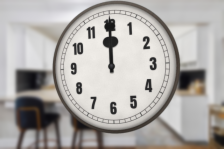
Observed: 12:00
